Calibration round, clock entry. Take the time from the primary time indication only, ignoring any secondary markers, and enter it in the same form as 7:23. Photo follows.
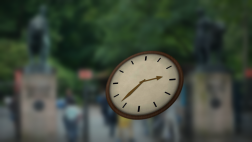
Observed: 2:37
